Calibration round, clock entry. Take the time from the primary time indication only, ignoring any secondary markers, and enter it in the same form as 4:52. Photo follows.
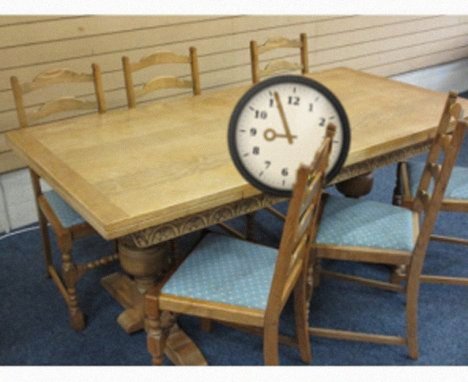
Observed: 8:56
